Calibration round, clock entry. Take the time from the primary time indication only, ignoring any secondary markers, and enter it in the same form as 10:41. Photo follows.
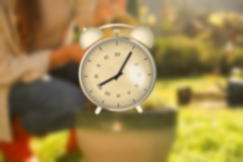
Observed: 8:05
